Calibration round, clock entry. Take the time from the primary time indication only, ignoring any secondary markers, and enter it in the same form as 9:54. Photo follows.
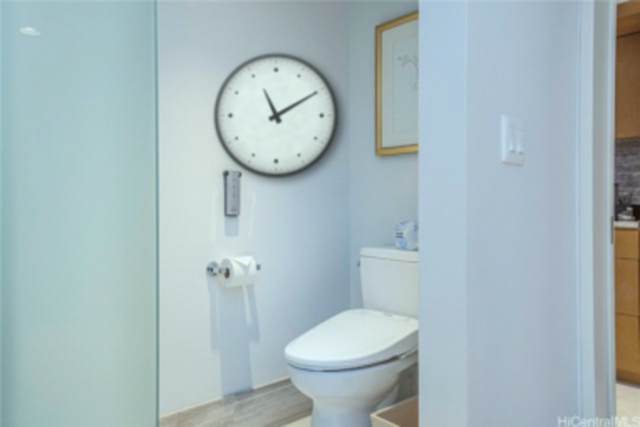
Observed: 11:10
